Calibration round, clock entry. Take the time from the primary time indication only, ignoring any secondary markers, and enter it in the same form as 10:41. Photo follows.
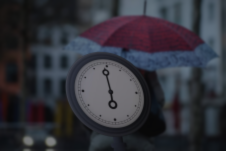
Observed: 5:59
